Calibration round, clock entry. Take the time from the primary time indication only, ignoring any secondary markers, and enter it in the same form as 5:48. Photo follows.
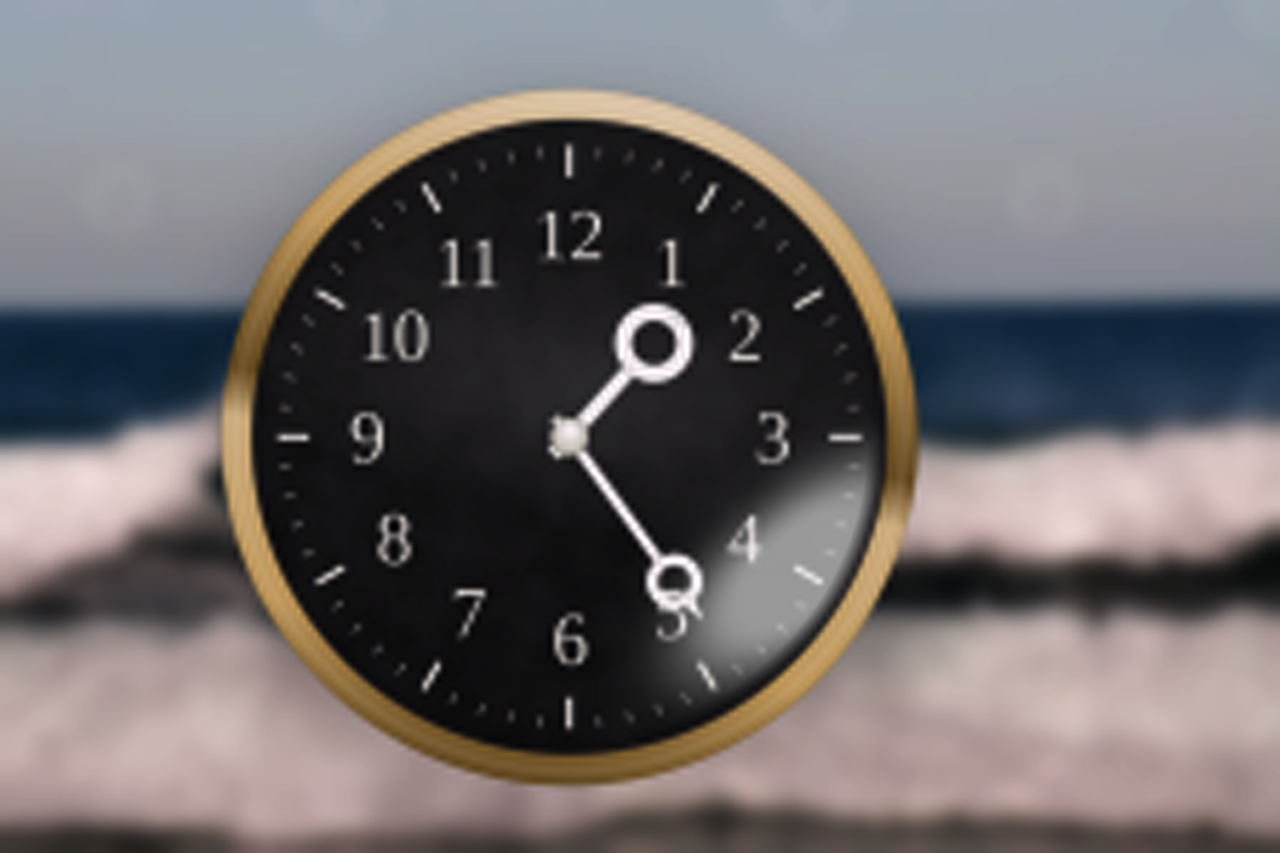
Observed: 1:24
